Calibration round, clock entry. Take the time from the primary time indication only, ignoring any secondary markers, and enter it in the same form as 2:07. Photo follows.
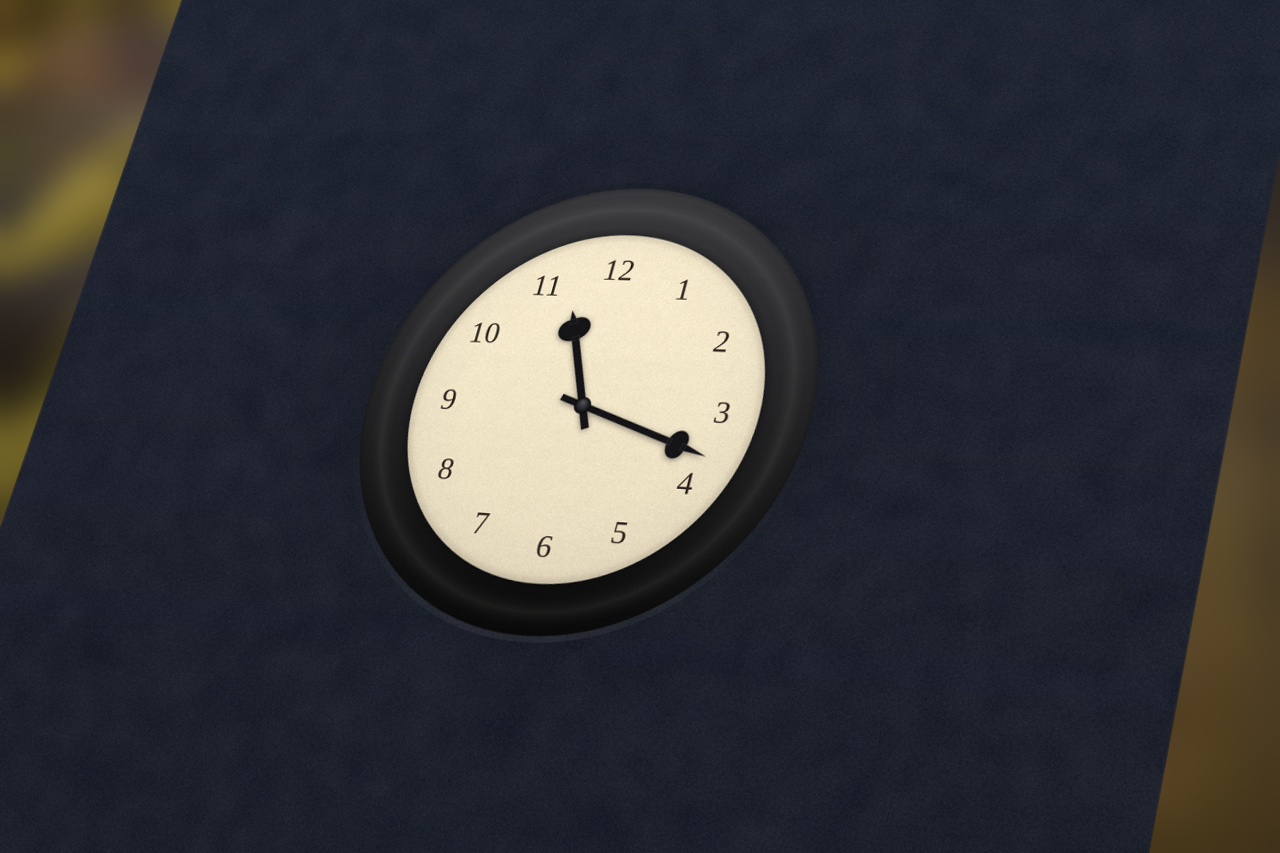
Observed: 11:18
